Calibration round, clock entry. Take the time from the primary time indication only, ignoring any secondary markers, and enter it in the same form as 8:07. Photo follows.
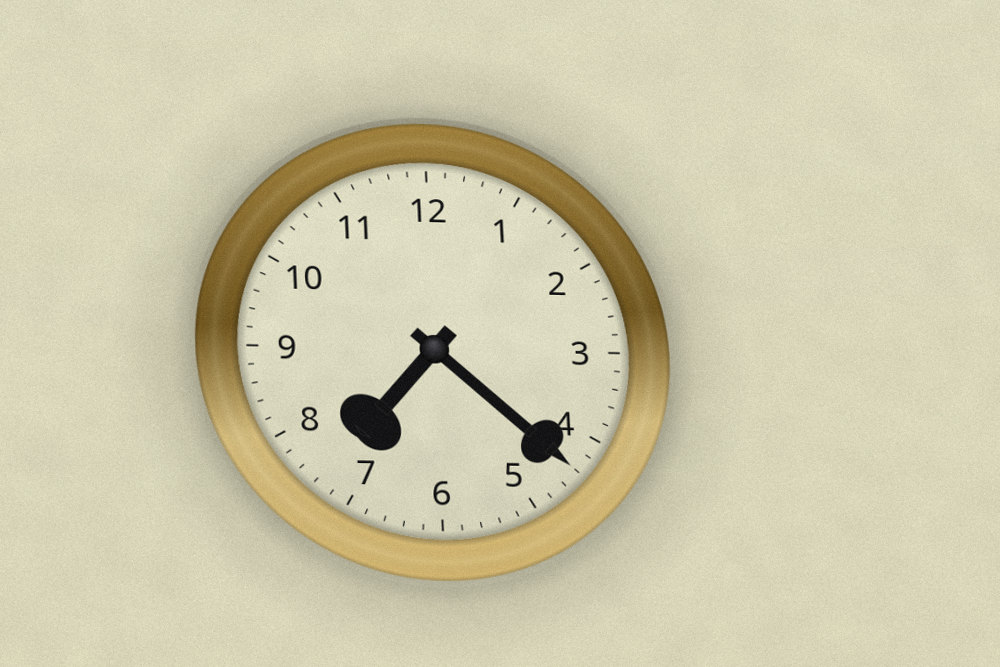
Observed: 7:22
